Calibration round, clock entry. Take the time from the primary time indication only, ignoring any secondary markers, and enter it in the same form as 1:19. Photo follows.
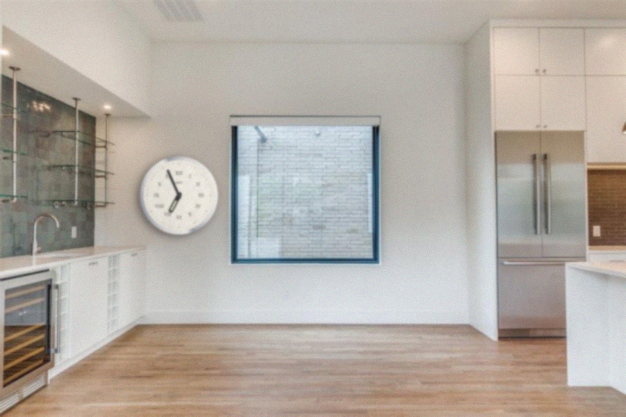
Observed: 6:56
